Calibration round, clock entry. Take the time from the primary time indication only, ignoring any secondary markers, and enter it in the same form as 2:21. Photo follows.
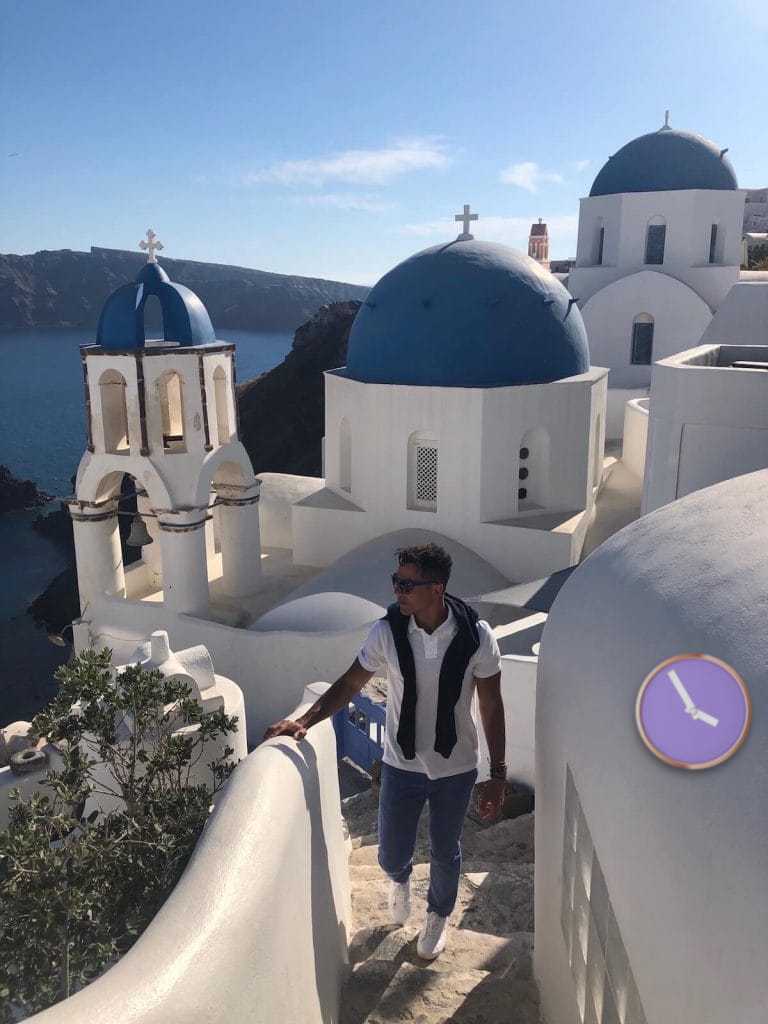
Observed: 3:55
